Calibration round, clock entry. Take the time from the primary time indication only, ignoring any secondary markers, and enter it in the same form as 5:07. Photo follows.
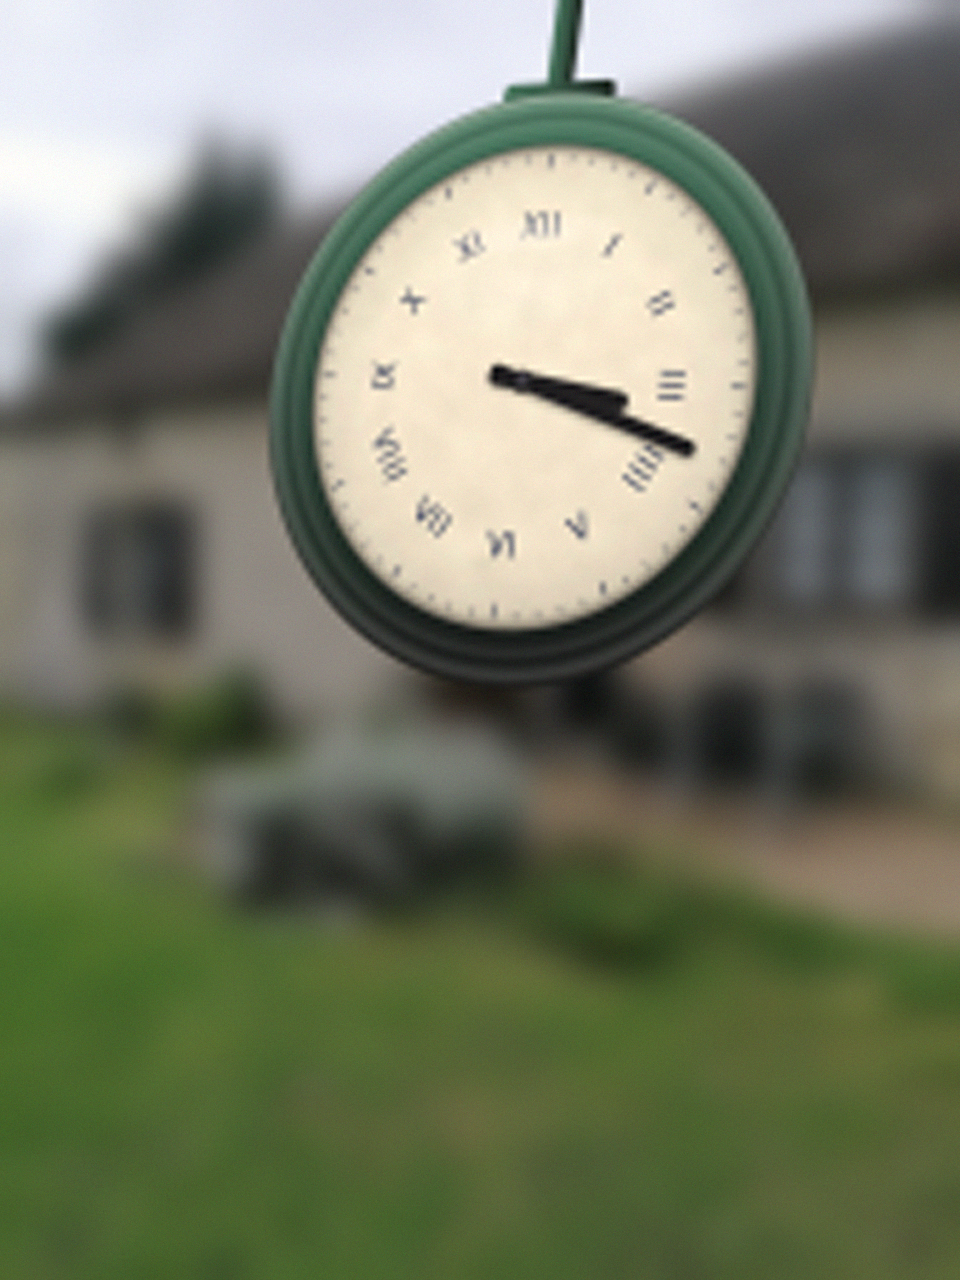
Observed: 3:18
